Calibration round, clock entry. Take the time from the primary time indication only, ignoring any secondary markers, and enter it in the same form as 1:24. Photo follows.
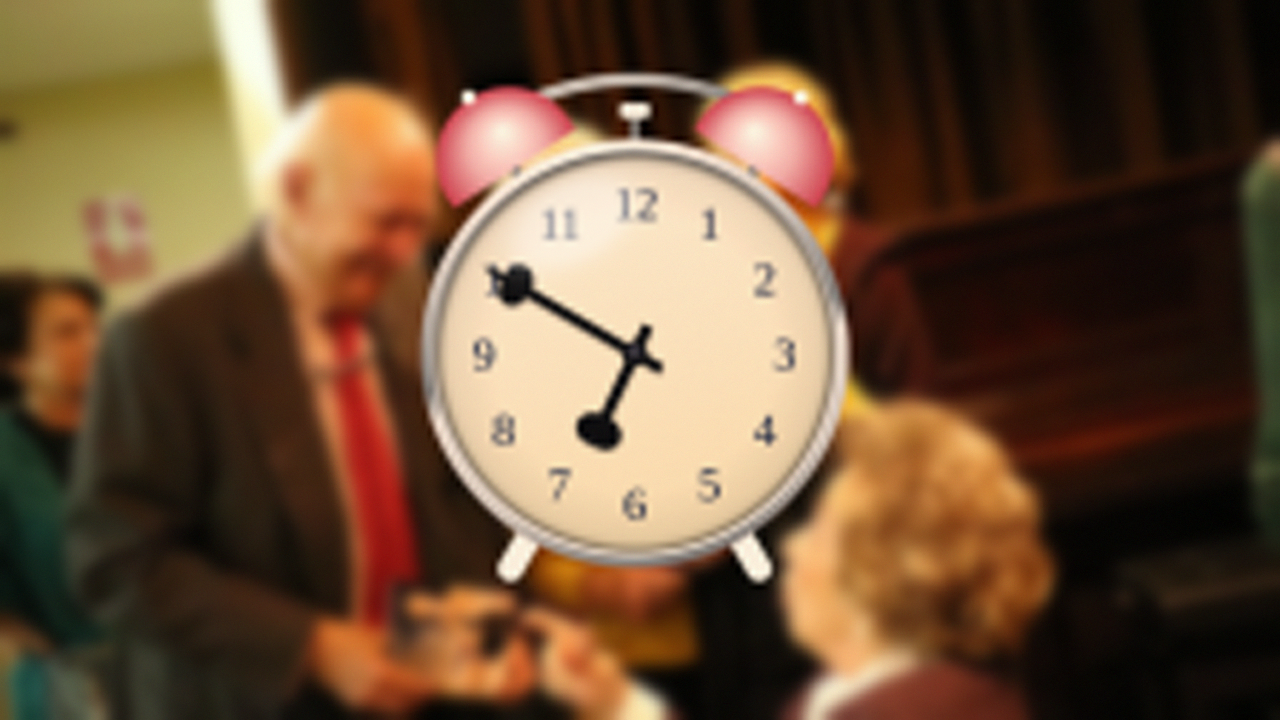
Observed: 6:50
